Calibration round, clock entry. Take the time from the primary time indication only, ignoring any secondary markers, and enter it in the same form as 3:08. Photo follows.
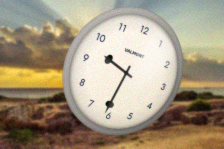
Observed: 9:31
